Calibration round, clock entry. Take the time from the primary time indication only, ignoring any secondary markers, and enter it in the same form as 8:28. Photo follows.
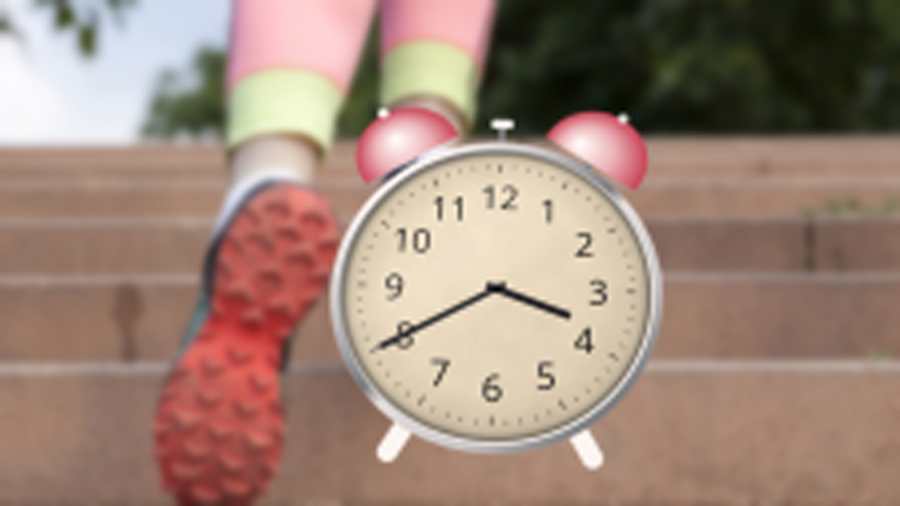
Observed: 3:40
